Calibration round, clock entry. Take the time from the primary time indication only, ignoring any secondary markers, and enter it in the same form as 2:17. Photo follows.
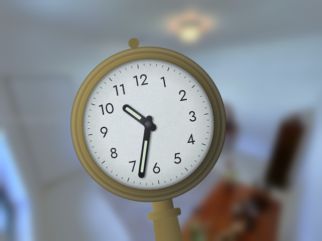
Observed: 10:33
